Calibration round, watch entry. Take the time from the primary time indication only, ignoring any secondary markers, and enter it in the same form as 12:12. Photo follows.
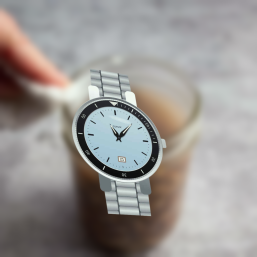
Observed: 11:07
